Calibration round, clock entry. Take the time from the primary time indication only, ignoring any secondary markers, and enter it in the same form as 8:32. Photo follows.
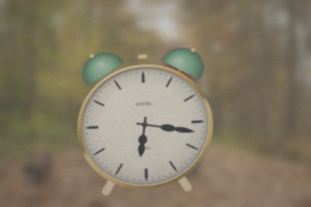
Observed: 6:17
